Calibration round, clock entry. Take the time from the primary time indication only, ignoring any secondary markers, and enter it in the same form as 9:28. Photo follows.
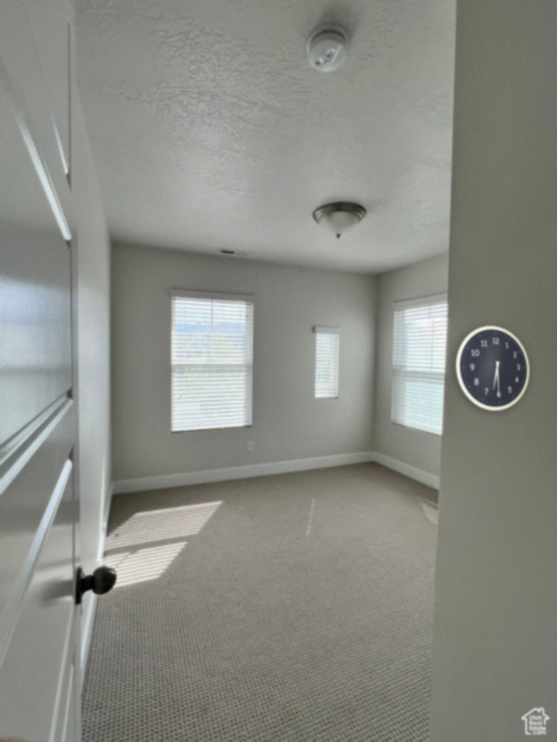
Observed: 6:30
